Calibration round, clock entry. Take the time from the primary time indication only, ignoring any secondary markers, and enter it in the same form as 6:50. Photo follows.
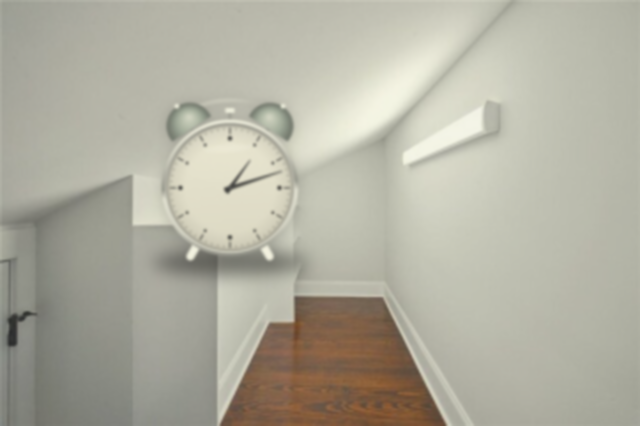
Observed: 1:12
